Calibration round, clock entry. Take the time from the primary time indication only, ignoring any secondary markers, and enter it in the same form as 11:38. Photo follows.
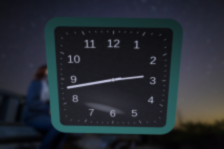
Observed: 2:43
